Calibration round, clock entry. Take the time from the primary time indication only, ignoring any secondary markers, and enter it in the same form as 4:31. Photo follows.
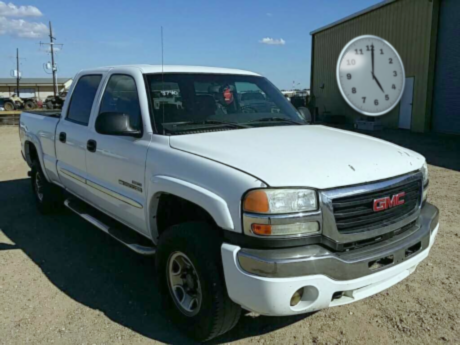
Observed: 5:01
